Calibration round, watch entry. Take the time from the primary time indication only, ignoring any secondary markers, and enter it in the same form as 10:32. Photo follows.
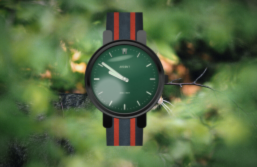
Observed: 9:51
